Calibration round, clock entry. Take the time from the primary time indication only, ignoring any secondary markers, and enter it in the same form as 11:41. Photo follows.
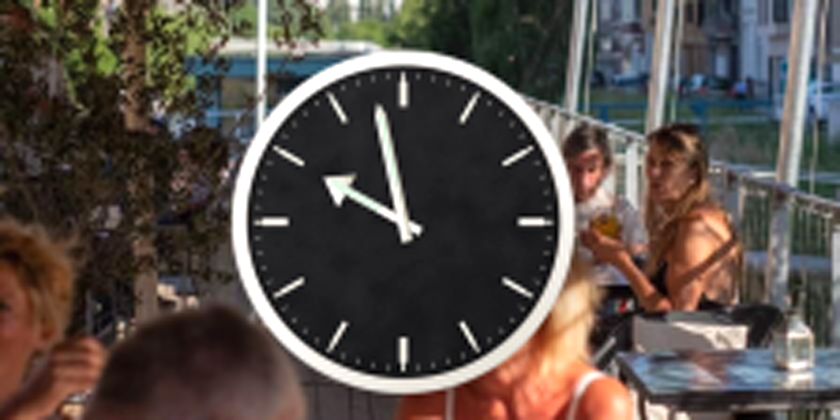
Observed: 9:58
